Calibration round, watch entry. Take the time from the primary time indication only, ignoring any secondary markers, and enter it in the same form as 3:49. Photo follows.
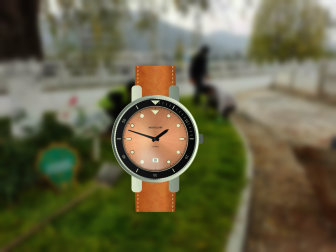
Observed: 1:48
